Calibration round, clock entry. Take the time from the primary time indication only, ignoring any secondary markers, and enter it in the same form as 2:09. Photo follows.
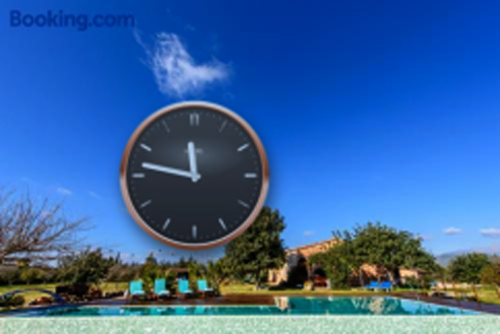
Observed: 11:47
